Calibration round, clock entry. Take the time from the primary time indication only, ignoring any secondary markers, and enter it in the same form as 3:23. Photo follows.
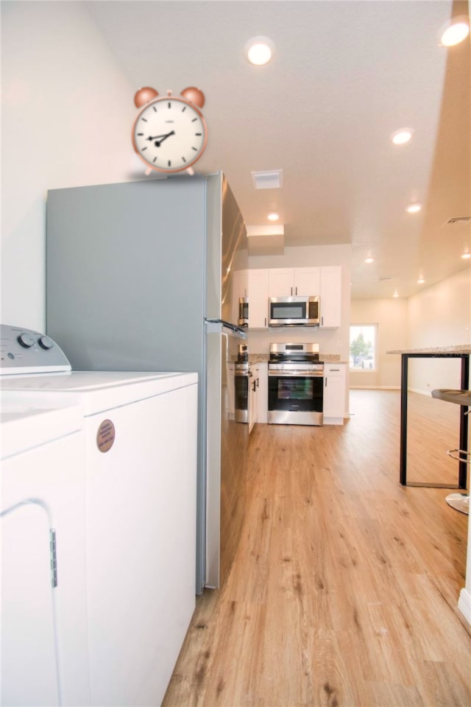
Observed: 7:43
